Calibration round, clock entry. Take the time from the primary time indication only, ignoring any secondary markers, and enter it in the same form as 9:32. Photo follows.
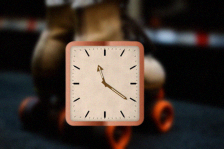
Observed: 11:21
